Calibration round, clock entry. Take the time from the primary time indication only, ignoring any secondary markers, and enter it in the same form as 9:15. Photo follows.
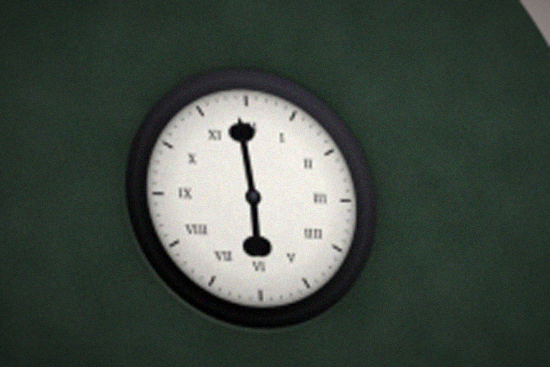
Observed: 5:59
